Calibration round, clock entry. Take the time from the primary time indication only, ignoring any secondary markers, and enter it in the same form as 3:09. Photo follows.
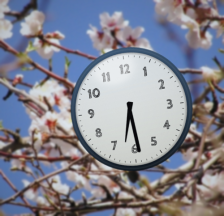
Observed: 6:29
